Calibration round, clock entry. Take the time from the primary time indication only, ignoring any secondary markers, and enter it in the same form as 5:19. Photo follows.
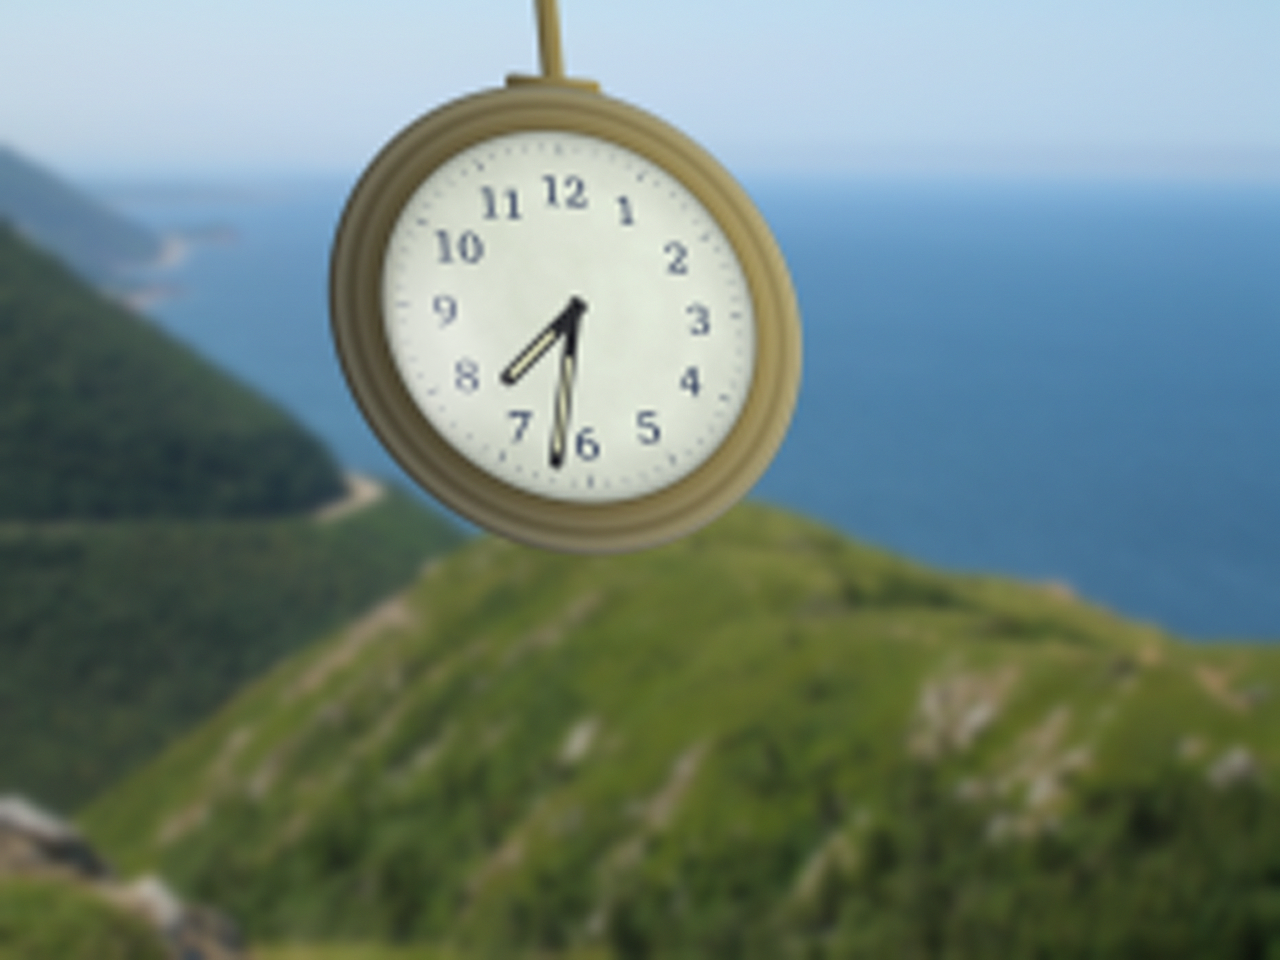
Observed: 7:32
